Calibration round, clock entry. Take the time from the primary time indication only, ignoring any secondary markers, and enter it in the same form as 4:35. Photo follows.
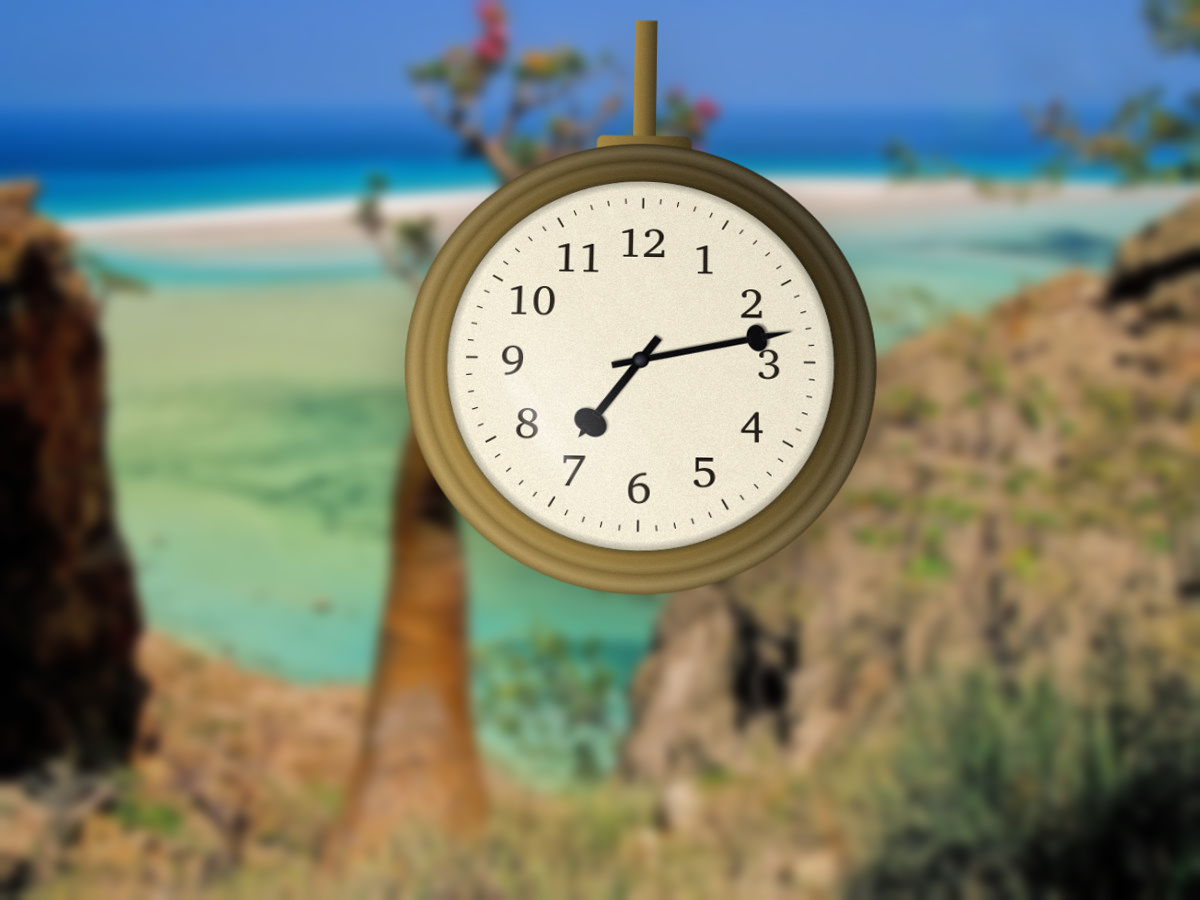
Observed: 7:13
